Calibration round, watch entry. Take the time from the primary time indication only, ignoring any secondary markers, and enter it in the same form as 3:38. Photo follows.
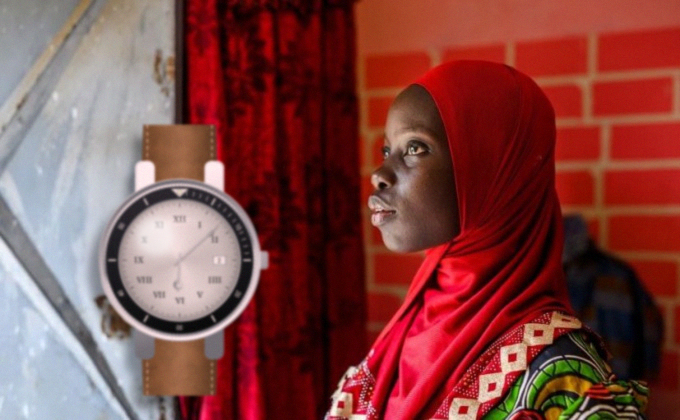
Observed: 6:08
